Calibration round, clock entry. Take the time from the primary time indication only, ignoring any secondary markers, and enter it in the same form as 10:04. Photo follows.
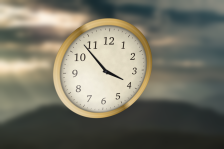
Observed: 3:53
